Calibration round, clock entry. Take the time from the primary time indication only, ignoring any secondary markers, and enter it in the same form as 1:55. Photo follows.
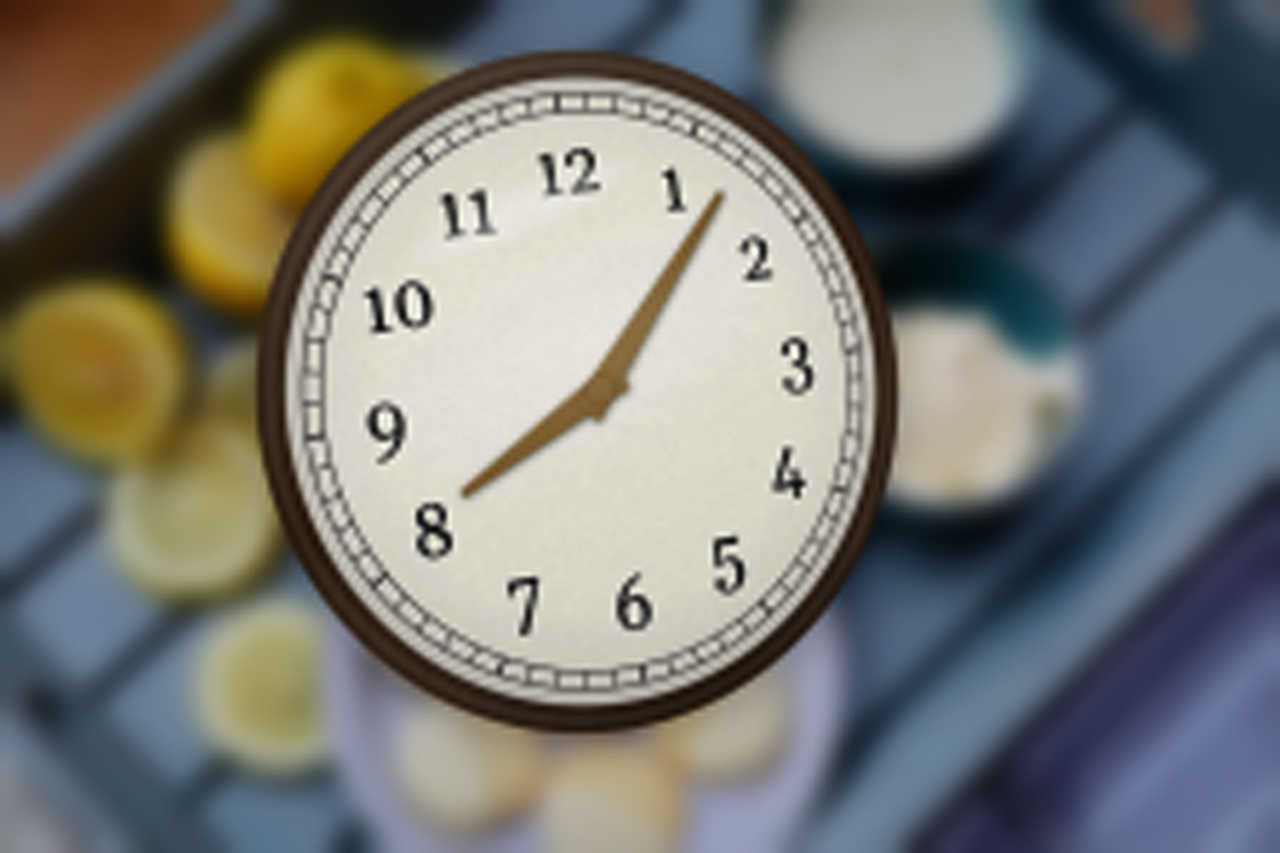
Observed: 8:07
